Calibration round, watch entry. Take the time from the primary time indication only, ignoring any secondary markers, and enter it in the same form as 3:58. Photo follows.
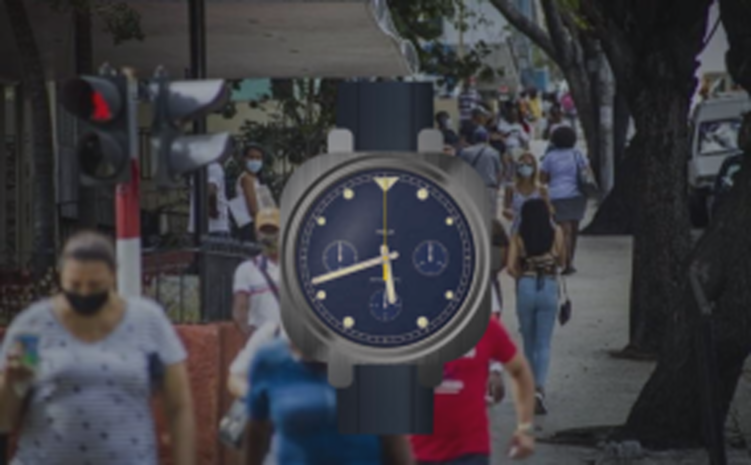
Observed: 5:42
